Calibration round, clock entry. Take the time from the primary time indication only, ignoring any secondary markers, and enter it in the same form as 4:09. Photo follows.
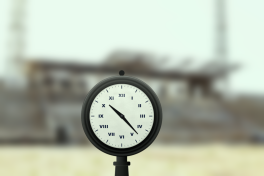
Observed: 10:23
